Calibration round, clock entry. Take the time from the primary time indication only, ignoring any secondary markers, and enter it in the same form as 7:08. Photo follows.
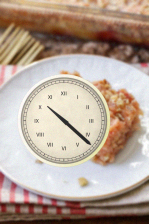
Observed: 10:22
